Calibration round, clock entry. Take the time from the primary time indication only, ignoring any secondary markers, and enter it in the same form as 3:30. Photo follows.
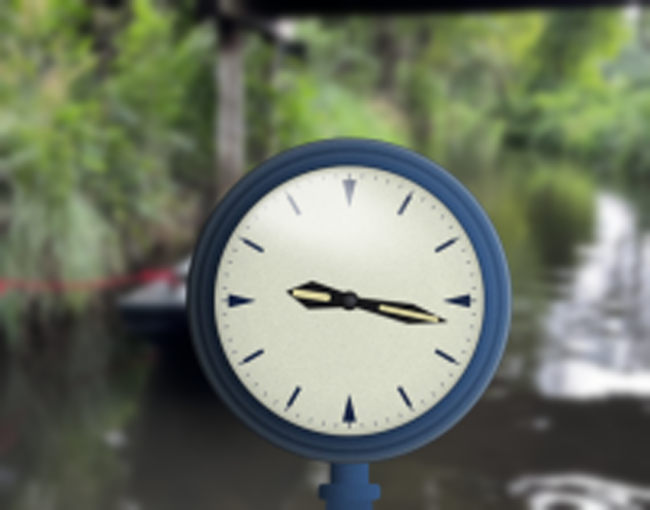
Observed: 9:17
